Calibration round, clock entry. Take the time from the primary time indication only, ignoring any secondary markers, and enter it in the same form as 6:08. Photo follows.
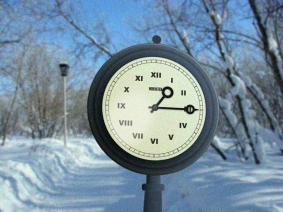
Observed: 1:15
